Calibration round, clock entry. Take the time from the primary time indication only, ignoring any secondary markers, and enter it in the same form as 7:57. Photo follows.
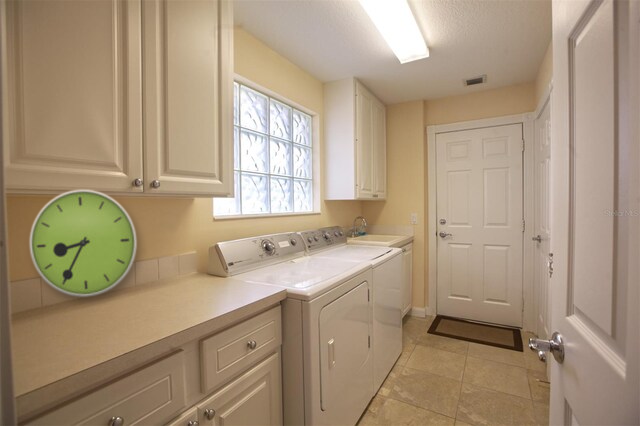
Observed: 8:35
